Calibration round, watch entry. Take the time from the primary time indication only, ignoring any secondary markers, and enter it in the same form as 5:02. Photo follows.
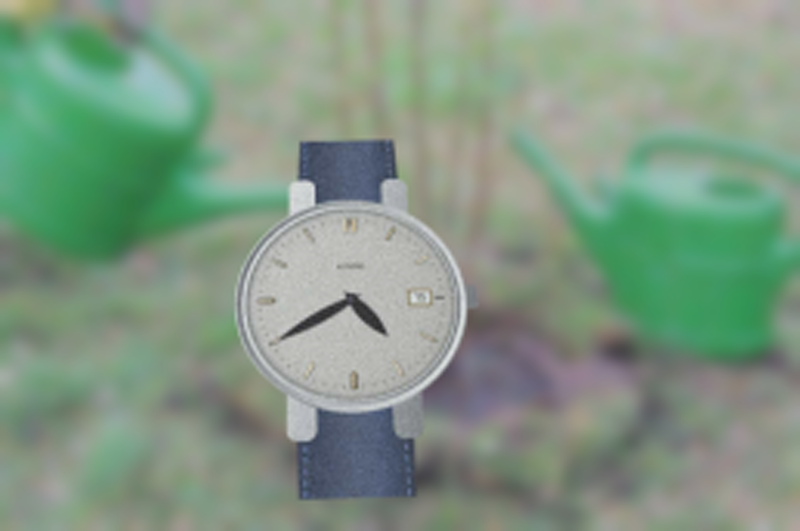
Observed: 4:40
